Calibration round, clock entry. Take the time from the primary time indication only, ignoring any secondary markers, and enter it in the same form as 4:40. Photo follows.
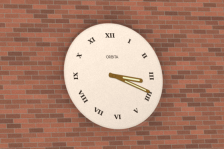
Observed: 3:19
